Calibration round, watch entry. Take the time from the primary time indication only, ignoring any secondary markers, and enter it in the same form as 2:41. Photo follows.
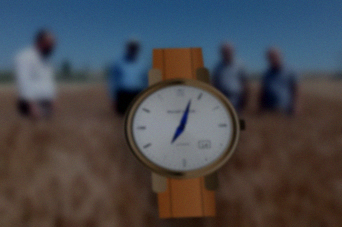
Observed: 7:03
